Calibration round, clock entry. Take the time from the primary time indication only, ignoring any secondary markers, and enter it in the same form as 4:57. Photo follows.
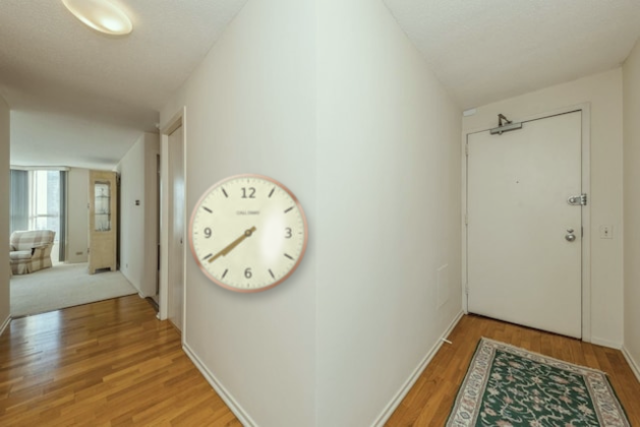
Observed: 7:39
